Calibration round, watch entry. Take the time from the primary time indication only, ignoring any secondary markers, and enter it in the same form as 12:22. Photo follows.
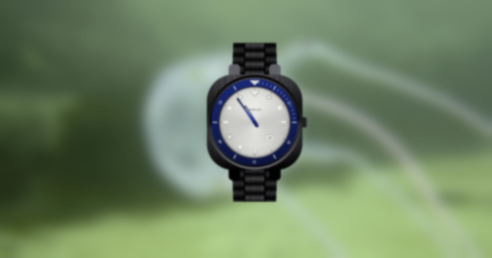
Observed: 10:54
